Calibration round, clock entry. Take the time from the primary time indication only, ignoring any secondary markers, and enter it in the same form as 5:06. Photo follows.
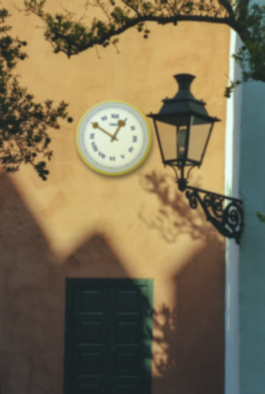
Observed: 12:50
